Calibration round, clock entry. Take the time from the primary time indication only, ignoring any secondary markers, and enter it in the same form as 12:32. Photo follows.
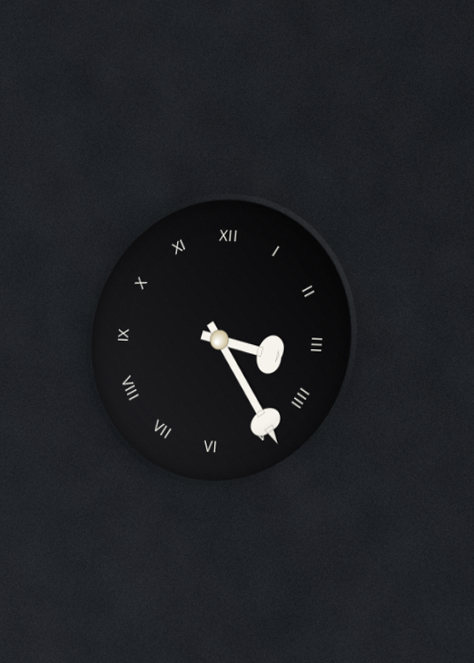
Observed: 3:24
